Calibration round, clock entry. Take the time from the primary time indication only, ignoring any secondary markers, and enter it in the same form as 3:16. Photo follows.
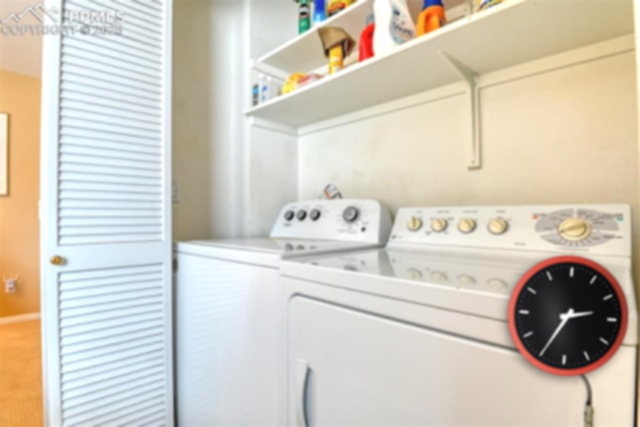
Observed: 2:35
